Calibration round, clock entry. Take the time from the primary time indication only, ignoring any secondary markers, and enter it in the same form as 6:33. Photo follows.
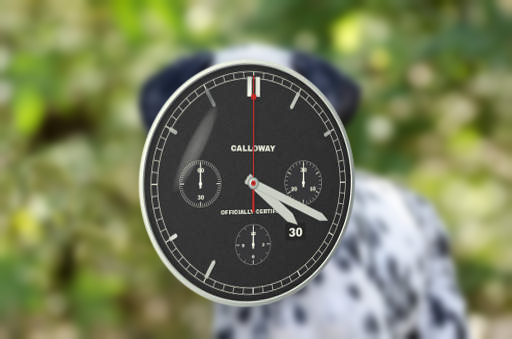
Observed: 4:19
